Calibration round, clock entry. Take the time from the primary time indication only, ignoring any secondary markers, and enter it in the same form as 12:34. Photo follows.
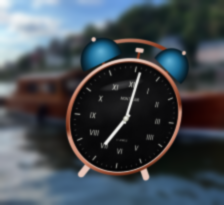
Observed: 7:01
